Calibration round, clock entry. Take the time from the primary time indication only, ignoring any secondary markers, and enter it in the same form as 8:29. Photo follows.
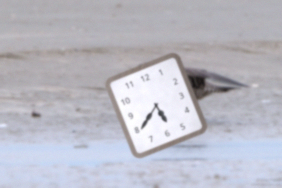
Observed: 5:39
